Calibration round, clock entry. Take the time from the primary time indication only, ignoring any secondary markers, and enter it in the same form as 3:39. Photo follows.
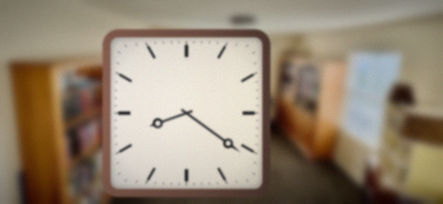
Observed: 8:21
